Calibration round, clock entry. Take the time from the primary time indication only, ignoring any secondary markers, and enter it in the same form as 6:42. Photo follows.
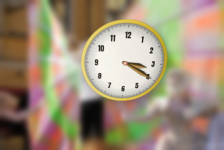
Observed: 3:20
